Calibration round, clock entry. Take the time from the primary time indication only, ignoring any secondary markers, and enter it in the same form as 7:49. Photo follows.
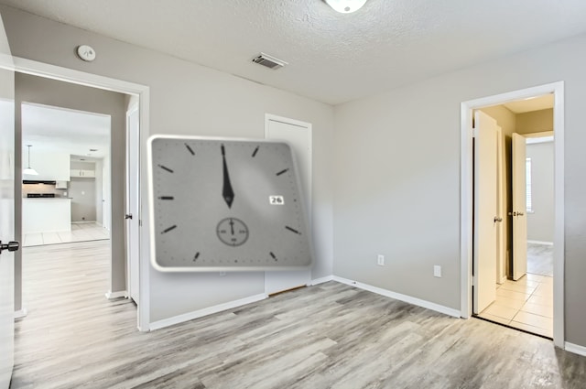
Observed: 12:00
